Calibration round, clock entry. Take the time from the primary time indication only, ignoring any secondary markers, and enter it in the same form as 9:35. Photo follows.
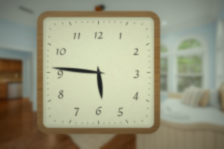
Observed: 5:46
